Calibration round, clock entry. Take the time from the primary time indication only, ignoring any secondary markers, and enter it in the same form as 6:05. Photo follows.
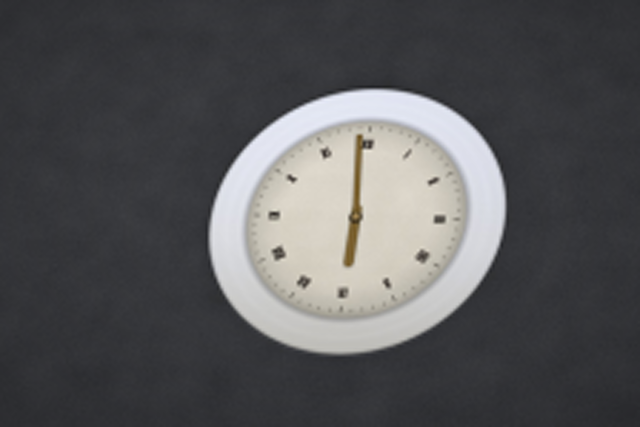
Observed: 5:59
